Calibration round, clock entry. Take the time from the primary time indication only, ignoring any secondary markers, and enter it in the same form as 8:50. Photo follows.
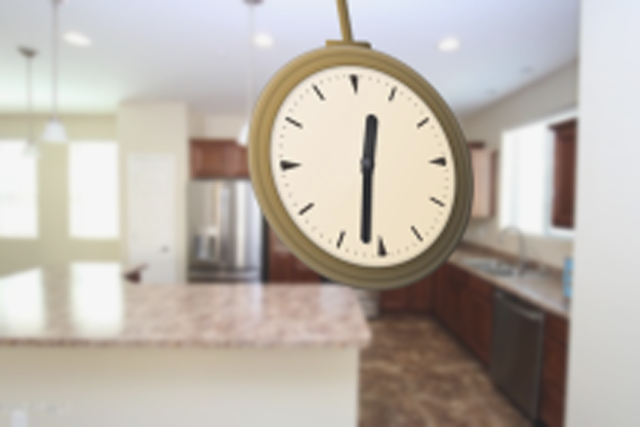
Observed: 12:32
